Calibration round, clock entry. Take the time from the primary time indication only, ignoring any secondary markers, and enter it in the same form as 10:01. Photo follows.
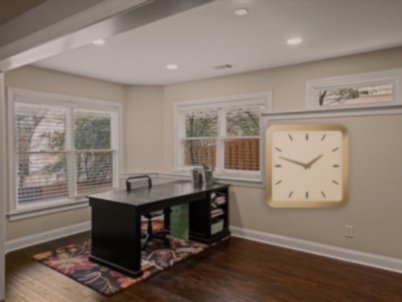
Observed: 1:48
